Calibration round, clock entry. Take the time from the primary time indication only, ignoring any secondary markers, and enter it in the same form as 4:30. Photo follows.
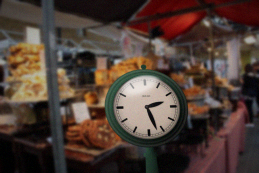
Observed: 2:27
